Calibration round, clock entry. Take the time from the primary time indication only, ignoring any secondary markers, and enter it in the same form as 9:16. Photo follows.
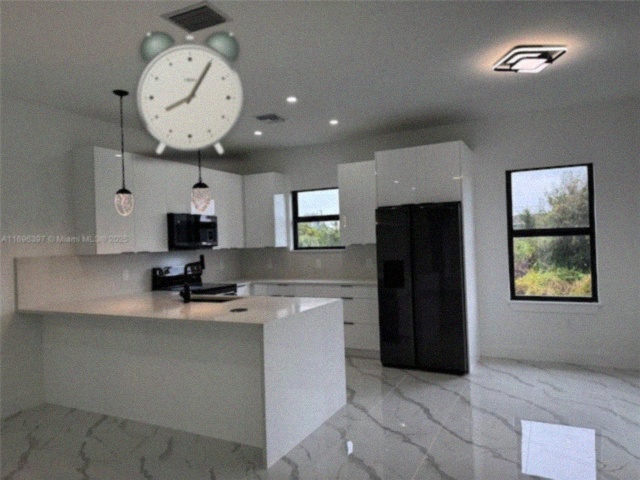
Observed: 8:05
